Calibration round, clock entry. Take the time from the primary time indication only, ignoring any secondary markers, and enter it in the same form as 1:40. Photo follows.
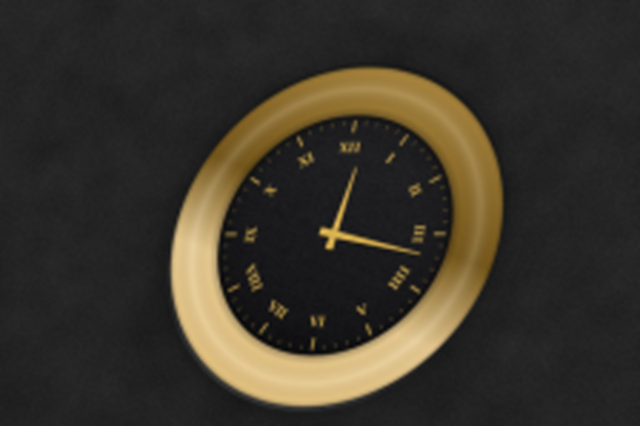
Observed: 12:17
